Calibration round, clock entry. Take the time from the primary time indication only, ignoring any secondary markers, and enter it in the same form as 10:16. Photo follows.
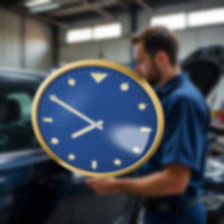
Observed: 7:50
